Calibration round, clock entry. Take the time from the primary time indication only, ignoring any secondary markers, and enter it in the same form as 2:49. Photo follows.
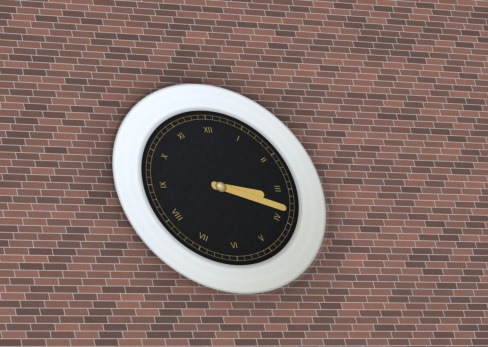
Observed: 3:18
